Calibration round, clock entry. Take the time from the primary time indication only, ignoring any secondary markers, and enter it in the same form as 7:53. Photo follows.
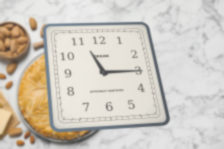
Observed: 11:15
